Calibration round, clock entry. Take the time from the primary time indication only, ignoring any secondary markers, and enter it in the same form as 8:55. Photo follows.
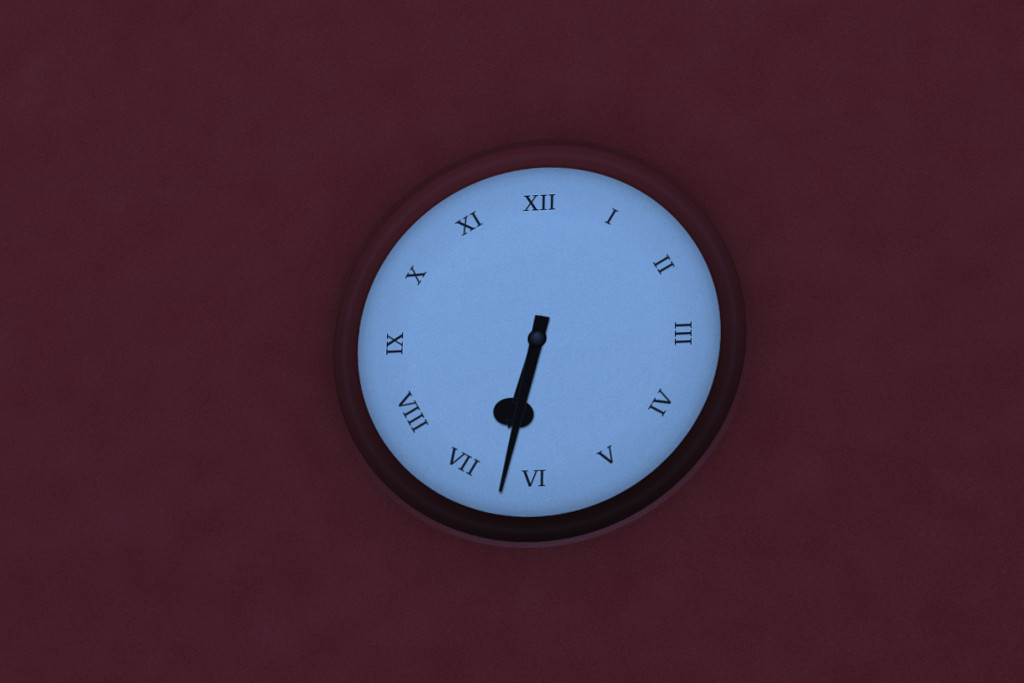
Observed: 6:32
